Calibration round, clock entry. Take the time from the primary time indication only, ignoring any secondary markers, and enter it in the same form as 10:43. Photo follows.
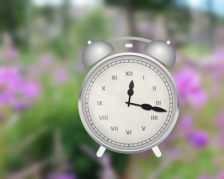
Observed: 12:17
